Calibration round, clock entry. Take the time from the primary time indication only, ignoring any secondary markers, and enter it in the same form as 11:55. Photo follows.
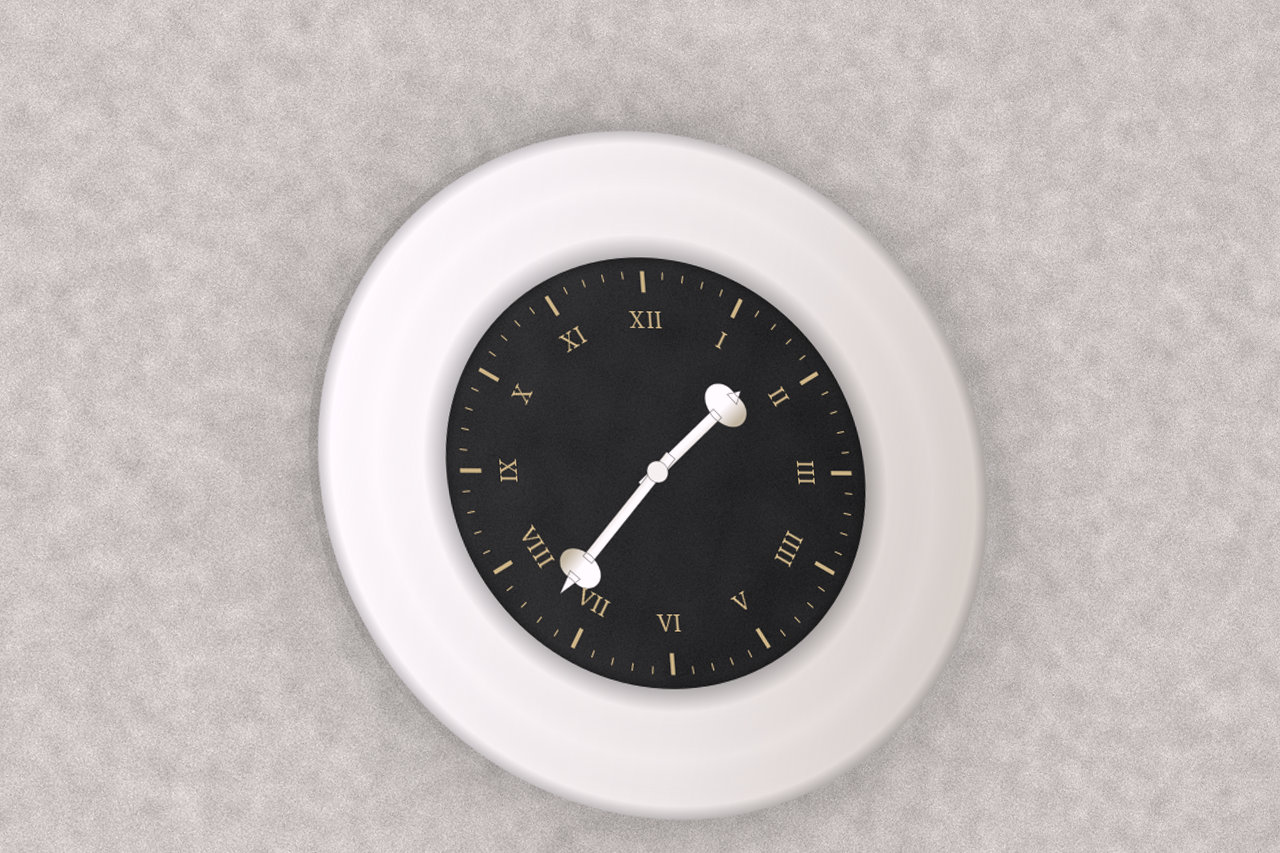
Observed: 1:37
